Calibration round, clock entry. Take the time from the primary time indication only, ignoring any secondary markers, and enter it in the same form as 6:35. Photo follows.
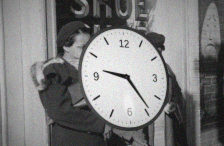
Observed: 9:24
